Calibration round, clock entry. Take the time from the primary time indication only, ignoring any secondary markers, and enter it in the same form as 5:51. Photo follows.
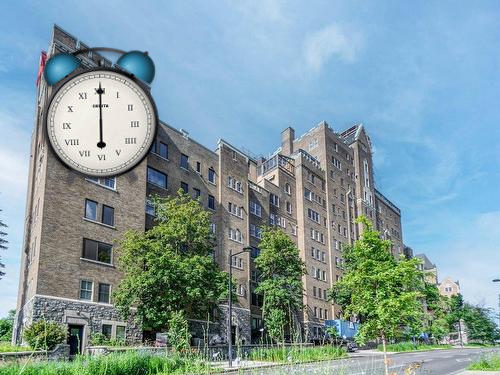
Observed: 6:00
